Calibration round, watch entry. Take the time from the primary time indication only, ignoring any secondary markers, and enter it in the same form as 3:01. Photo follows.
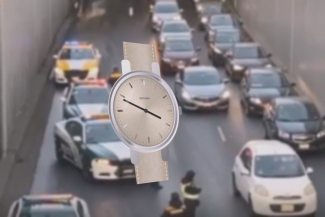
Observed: 3:49
